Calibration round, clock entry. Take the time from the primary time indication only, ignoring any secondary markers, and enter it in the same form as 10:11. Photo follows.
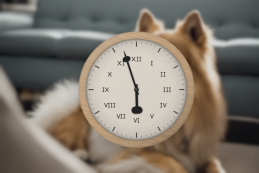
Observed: 5:57
